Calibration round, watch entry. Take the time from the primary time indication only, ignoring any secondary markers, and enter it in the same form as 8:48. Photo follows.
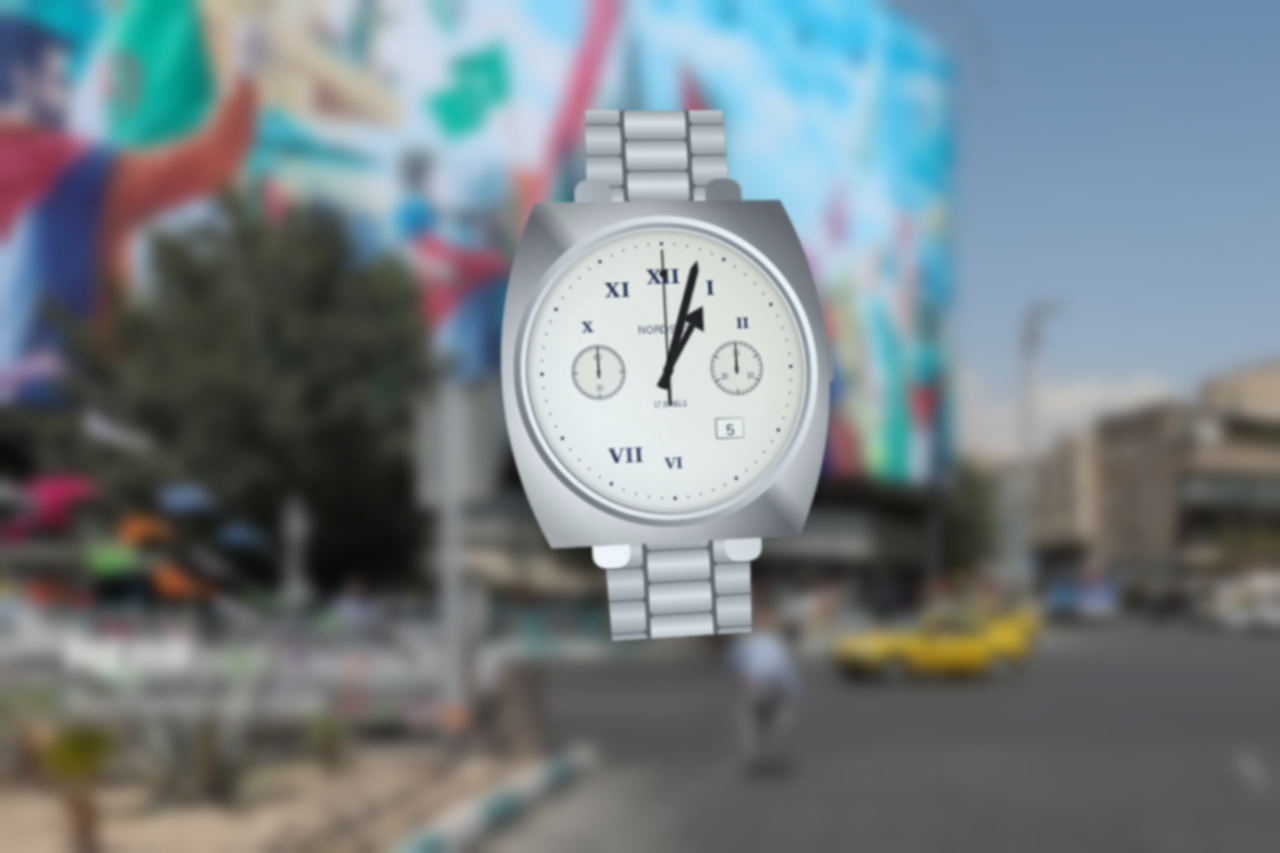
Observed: 1:03
